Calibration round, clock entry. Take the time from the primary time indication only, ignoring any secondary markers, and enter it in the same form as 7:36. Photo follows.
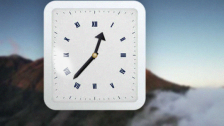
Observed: 12:37
